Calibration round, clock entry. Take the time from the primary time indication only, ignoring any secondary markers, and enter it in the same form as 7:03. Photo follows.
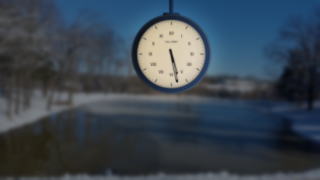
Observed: 5:28
